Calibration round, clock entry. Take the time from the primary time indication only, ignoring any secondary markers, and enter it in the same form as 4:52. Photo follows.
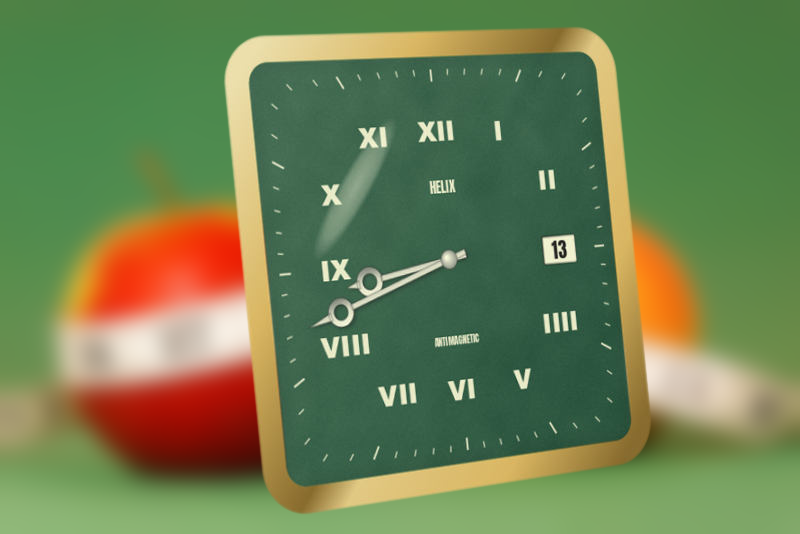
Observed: 8:42
